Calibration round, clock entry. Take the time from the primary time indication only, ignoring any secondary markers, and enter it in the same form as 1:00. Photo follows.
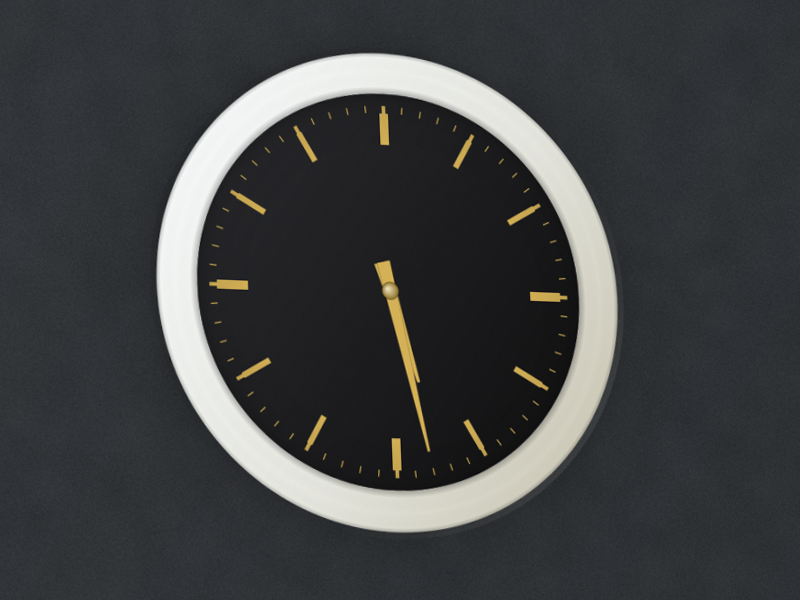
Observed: 5:28
